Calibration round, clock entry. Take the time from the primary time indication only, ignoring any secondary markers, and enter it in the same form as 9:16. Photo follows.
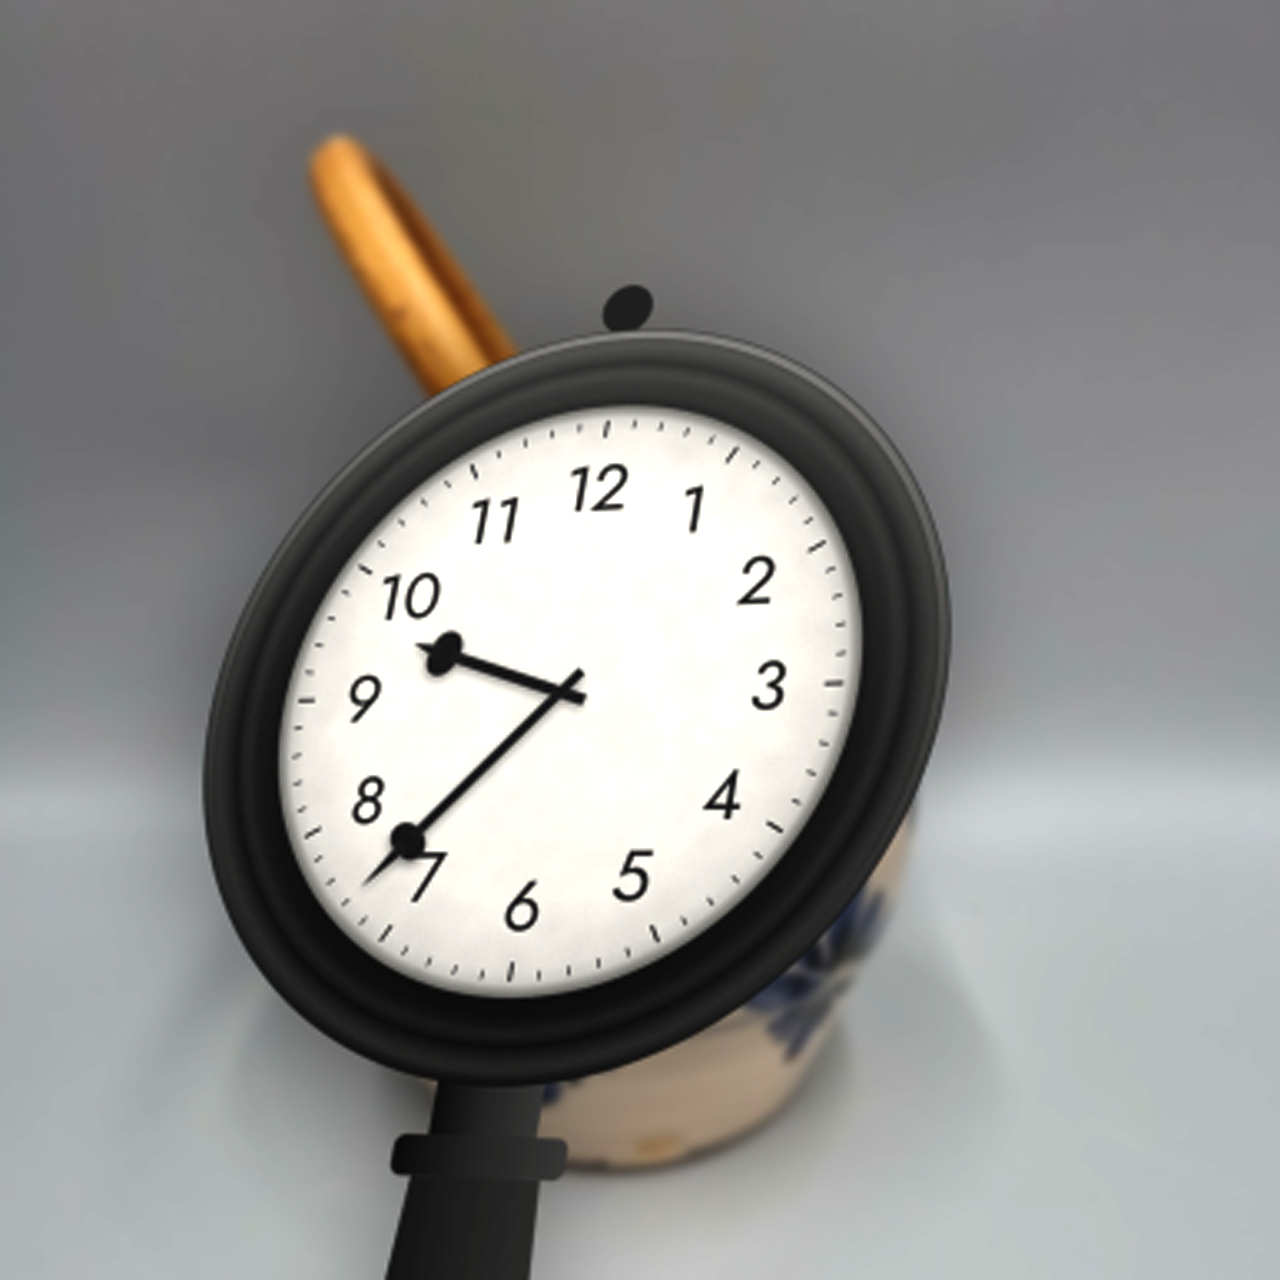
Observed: 9:37
